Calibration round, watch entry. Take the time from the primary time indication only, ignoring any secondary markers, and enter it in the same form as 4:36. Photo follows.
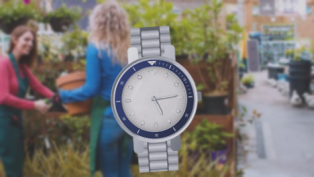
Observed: 5:14
